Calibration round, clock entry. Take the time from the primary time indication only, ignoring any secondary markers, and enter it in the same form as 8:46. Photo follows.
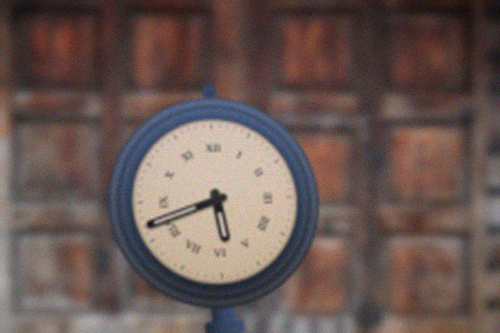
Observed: 5:42
